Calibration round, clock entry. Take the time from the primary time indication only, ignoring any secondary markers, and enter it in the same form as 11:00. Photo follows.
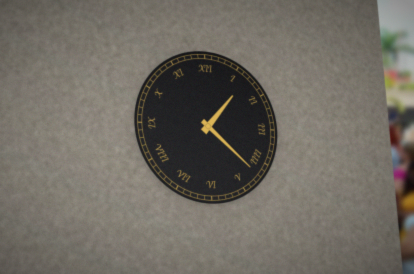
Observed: 1:22
